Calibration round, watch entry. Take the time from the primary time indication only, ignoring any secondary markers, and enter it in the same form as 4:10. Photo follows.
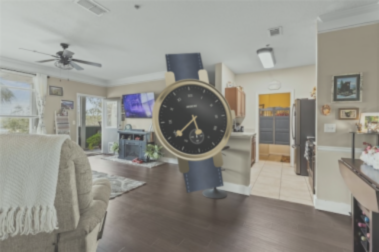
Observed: 5:39
